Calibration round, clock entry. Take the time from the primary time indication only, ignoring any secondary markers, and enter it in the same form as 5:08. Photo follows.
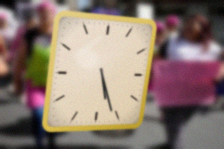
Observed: 5:26
